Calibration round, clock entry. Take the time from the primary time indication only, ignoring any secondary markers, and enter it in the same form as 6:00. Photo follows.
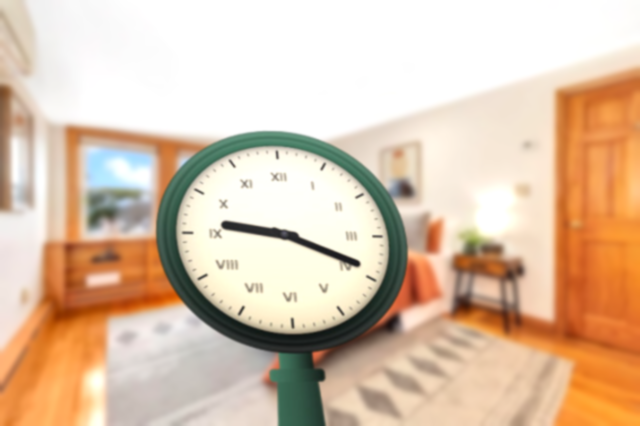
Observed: 9:19
